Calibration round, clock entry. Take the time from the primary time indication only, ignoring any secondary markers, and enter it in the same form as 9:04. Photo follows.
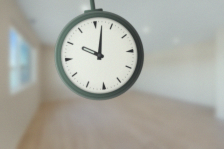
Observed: 10:02
